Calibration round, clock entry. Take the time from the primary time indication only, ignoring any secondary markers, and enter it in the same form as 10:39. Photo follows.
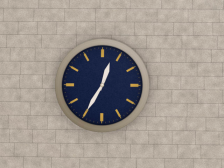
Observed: 12:35
